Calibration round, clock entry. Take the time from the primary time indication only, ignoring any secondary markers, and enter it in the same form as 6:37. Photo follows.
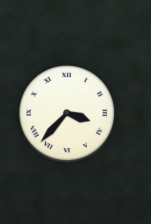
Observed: 3:37
